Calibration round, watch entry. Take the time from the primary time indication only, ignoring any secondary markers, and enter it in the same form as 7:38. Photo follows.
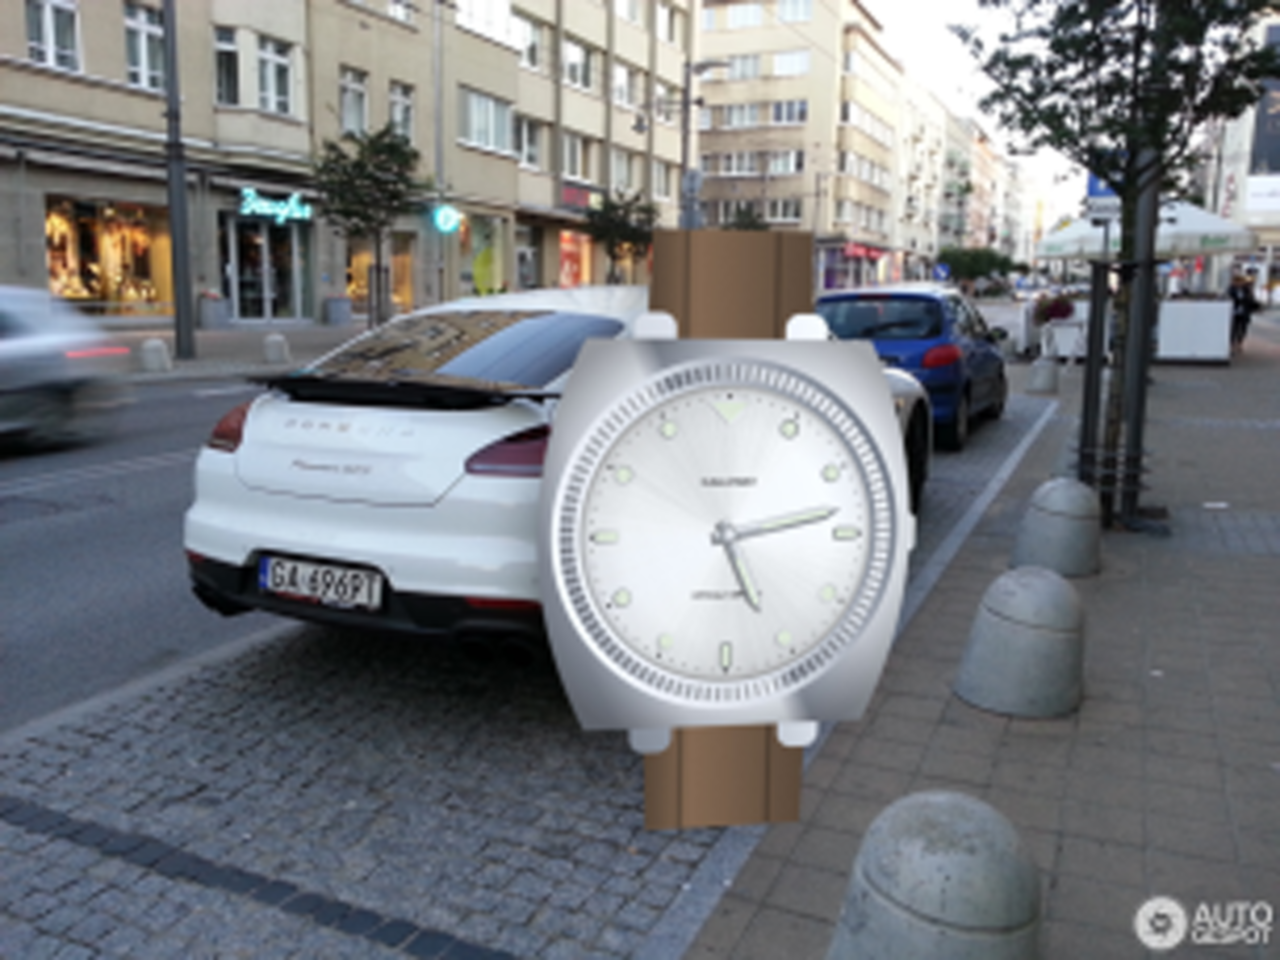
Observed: 5:13
